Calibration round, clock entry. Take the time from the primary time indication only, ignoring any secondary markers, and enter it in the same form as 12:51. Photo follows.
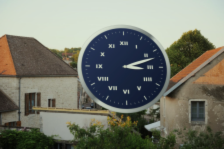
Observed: 3:12
